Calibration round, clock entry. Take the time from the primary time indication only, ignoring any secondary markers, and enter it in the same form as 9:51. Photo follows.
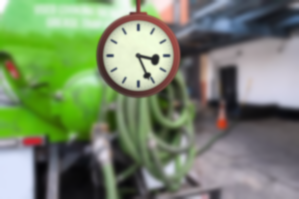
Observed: 3:26
